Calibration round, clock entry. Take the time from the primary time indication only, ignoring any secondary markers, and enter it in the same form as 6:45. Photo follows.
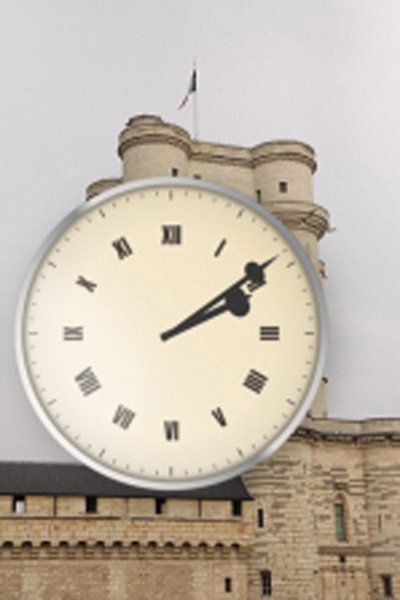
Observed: 2:09
